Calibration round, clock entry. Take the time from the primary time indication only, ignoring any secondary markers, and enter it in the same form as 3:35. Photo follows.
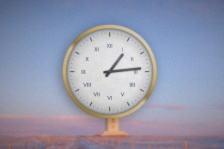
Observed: 1:14
